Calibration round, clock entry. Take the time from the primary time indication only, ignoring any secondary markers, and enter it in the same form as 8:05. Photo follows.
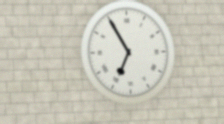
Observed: 6:55
